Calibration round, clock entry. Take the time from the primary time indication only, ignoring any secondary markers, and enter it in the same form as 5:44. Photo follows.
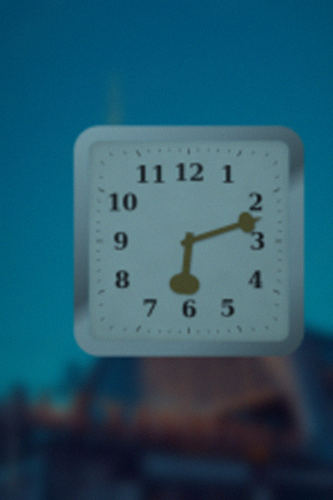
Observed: 6:12
